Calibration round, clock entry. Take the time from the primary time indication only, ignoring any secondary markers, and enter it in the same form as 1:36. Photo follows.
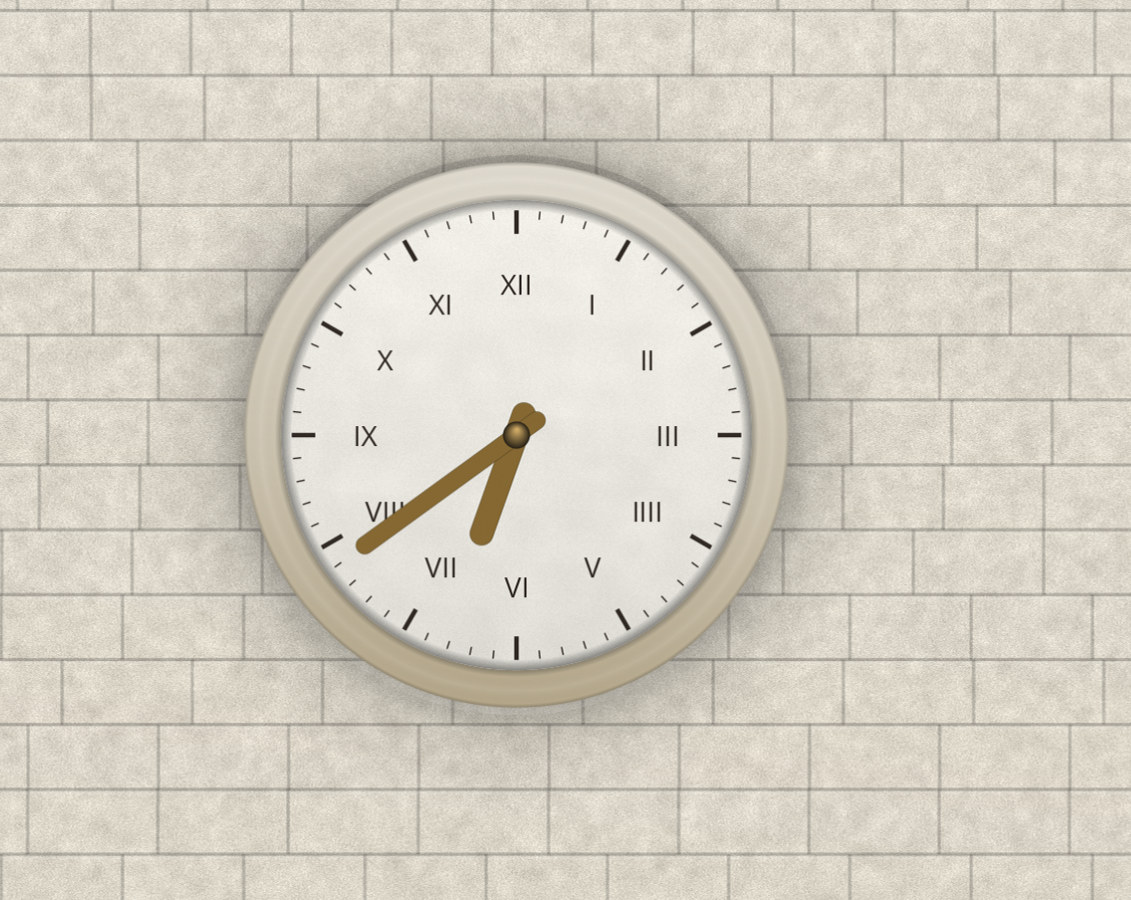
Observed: 6:39
